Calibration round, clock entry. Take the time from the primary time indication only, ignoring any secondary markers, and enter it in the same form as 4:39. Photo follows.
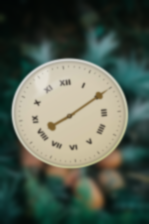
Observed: 8:10
